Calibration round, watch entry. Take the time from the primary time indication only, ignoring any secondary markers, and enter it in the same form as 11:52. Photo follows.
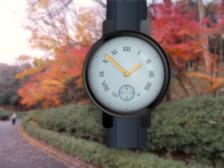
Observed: 1:52
